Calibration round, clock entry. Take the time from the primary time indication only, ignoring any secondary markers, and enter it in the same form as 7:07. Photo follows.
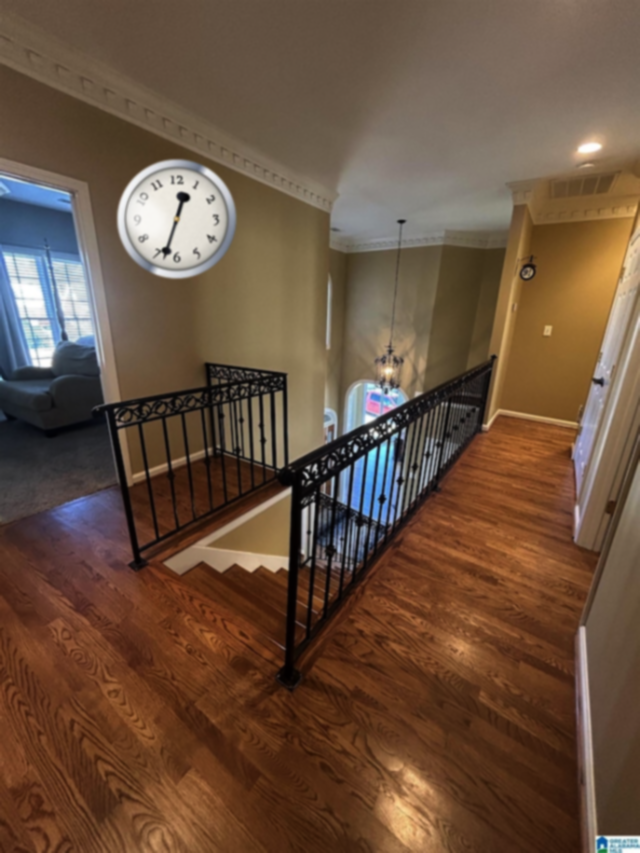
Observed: 12:33
